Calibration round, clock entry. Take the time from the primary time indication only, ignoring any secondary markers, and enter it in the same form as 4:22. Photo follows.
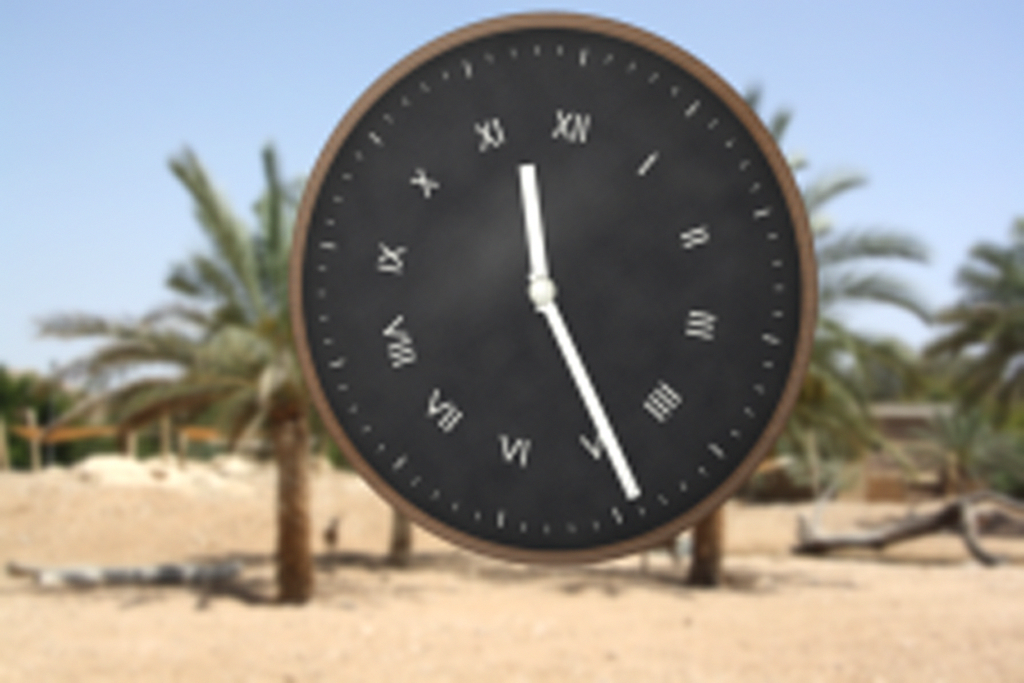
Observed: 11:24
